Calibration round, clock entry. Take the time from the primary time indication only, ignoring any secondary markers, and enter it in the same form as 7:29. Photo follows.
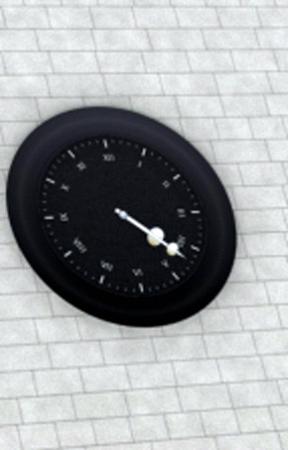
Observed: 4:22
